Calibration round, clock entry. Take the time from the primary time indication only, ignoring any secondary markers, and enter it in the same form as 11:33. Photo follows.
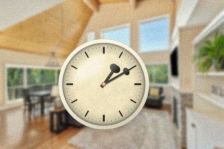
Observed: 1:10
